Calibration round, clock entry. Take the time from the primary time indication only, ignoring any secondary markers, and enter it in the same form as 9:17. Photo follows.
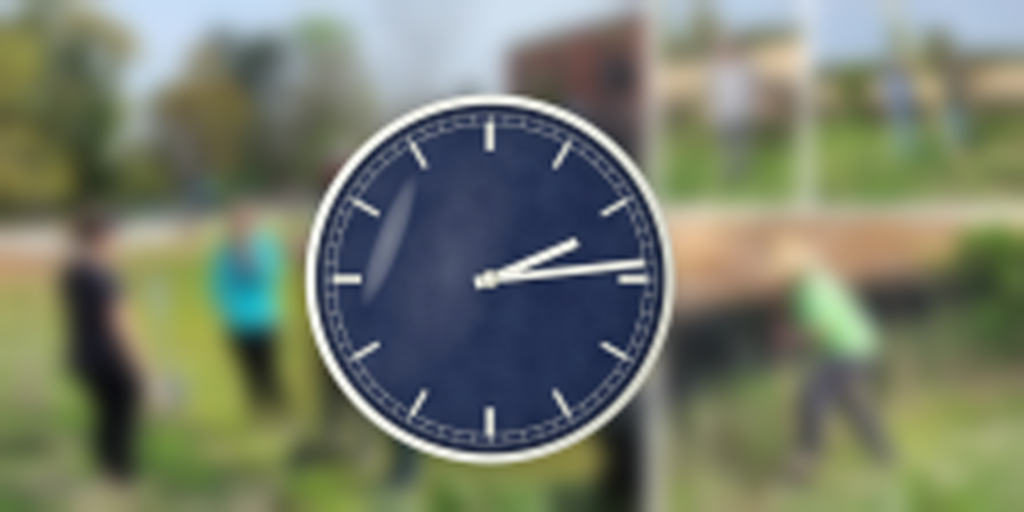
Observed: 2:14
